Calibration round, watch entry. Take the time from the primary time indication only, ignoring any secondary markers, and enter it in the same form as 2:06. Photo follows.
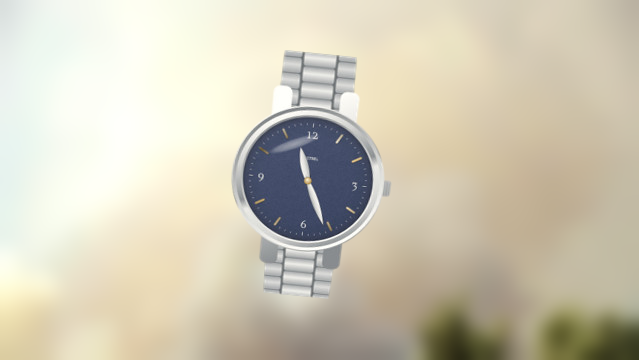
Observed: 11:26
